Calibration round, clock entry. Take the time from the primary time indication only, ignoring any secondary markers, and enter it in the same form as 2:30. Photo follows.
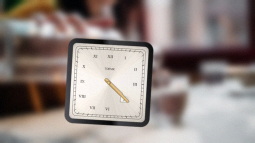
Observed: 4:22
